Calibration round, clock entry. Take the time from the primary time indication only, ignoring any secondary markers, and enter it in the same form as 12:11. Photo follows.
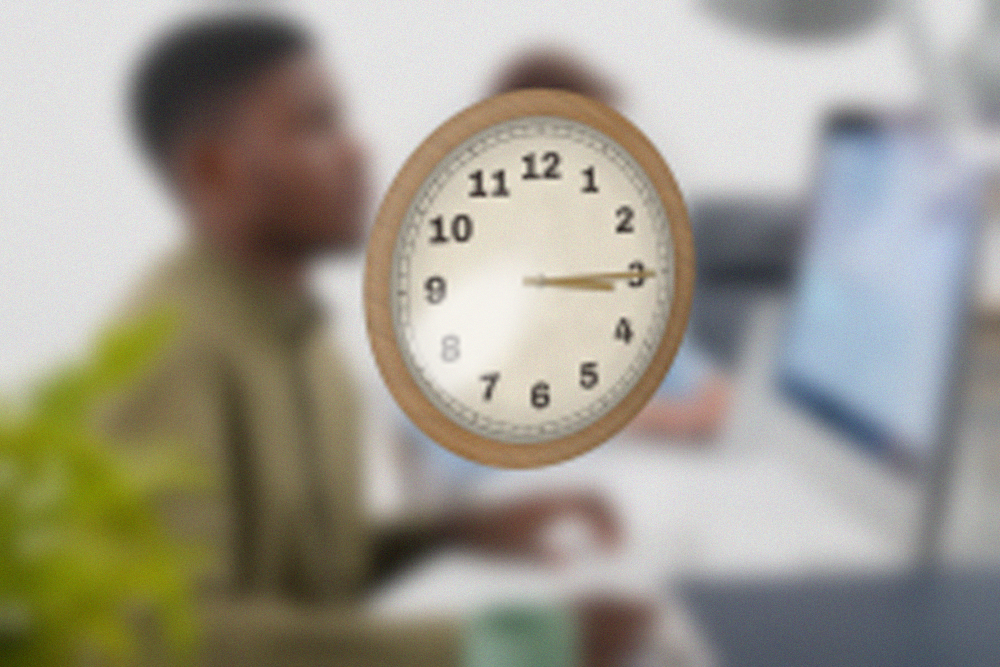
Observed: 3:15
